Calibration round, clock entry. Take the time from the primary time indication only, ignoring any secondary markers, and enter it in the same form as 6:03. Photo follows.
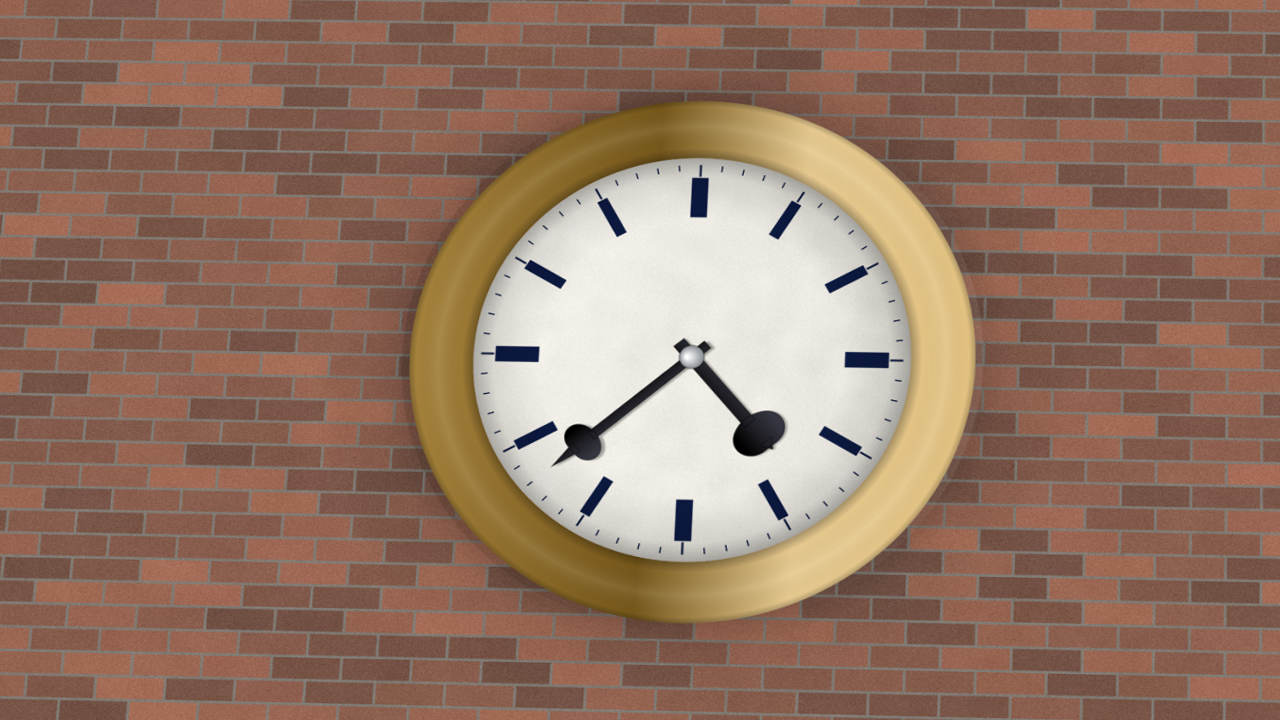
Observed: 4:38
